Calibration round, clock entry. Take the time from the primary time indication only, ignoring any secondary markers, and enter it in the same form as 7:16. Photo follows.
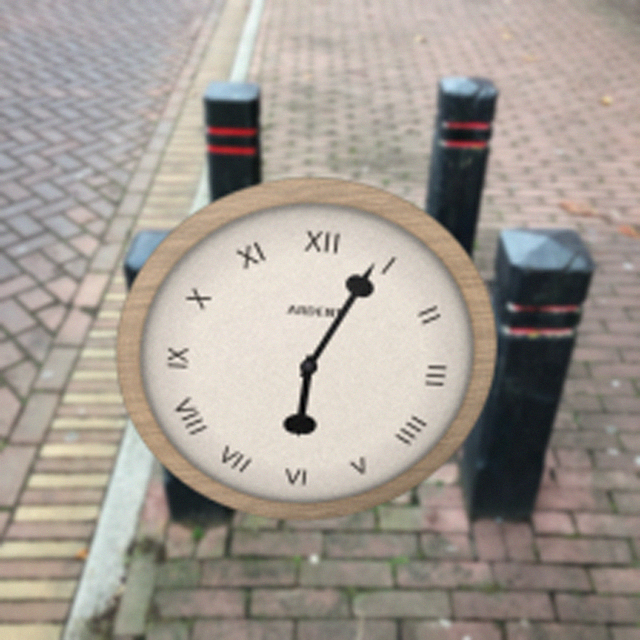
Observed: 6:04
